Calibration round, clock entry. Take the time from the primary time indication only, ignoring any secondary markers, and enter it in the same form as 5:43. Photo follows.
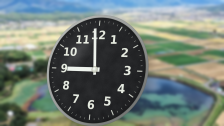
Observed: 8:59
